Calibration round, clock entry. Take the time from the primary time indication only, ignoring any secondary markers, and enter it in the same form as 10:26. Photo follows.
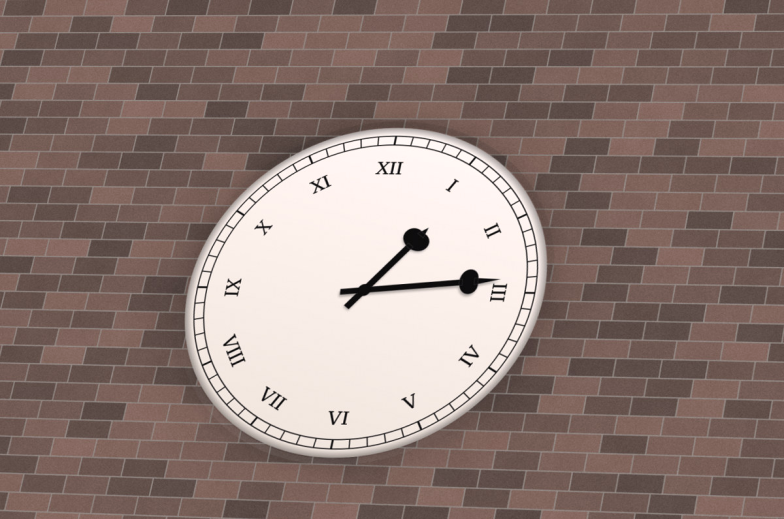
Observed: 1:14
